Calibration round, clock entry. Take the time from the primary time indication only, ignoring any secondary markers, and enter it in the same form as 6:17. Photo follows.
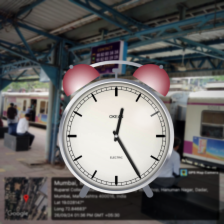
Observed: 12:25
